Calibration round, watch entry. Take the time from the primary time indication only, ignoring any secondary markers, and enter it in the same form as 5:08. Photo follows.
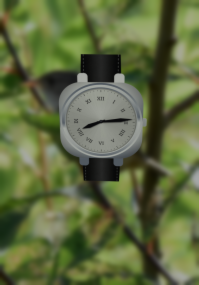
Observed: 8:14
